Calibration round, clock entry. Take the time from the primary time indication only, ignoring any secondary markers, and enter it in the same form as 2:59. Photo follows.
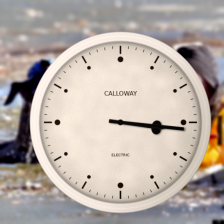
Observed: 3:16
